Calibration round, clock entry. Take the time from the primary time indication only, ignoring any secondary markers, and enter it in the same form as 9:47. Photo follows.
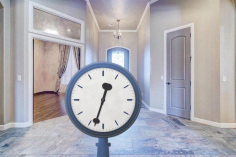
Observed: 12:33
